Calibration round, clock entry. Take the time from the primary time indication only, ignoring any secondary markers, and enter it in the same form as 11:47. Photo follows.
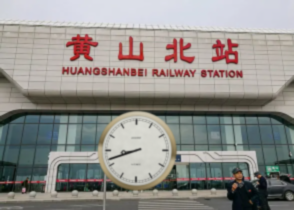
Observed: 8:42
